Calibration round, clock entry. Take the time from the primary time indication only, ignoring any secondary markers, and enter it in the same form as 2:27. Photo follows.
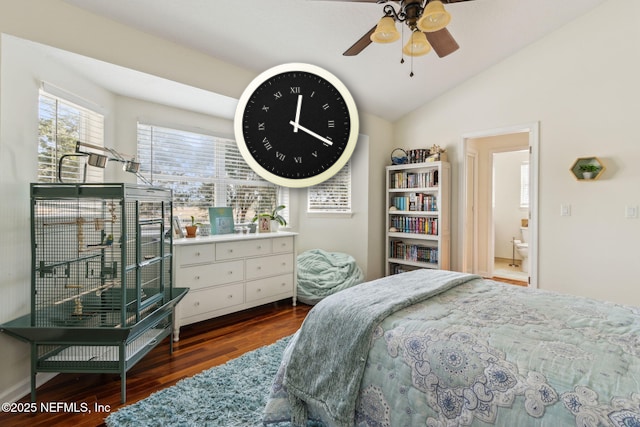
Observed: 12:20
